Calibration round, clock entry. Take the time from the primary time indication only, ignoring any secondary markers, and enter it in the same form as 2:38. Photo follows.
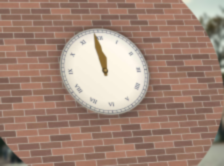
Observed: 11:59
